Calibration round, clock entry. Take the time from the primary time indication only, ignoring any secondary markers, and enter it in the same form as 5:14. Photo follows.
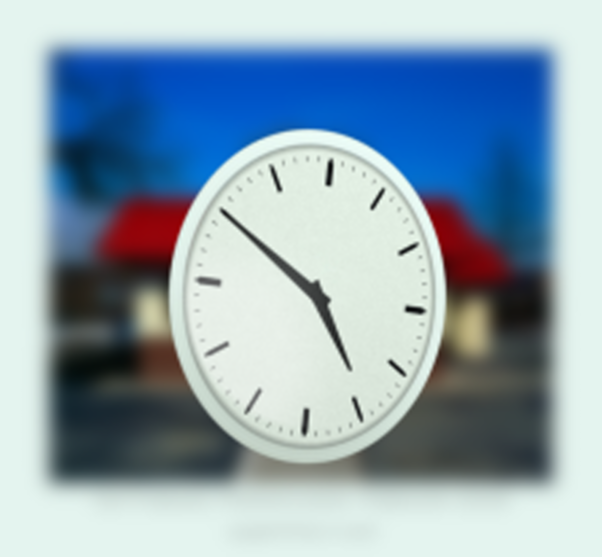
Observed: 4:50
